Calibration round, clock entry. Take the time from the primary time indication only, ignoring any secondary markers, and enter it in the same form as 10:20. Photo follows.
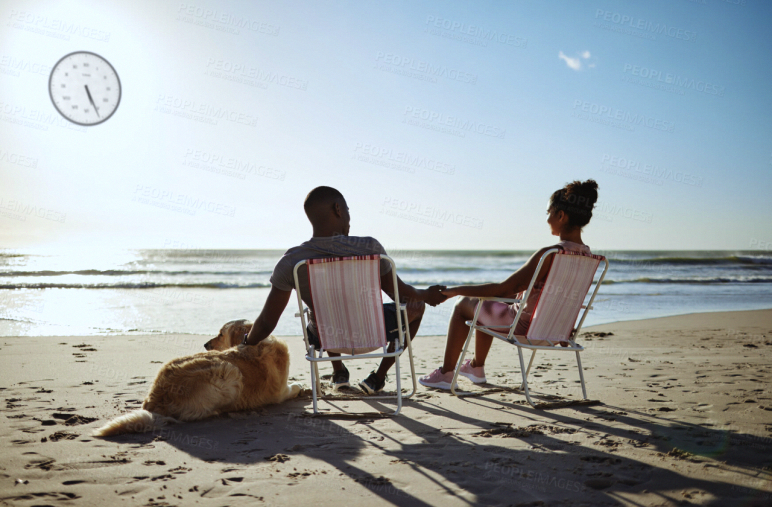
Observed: 5:26
